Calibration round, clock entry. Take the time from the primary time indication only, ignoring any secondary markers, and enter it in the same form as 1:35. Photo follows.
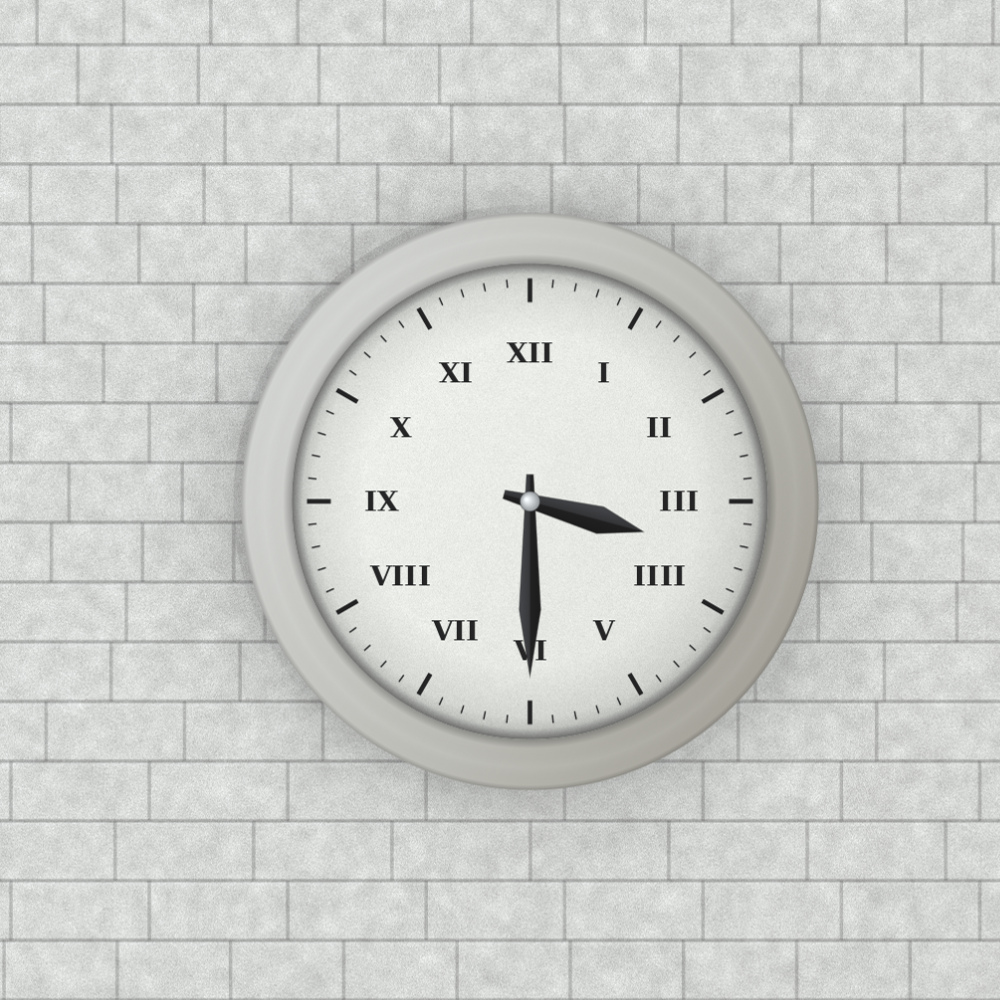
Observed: 3:30
